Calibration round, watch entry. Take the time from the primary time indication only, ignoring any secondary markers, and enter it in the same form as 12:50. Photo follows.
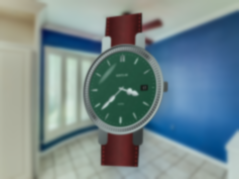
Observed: 3:38
